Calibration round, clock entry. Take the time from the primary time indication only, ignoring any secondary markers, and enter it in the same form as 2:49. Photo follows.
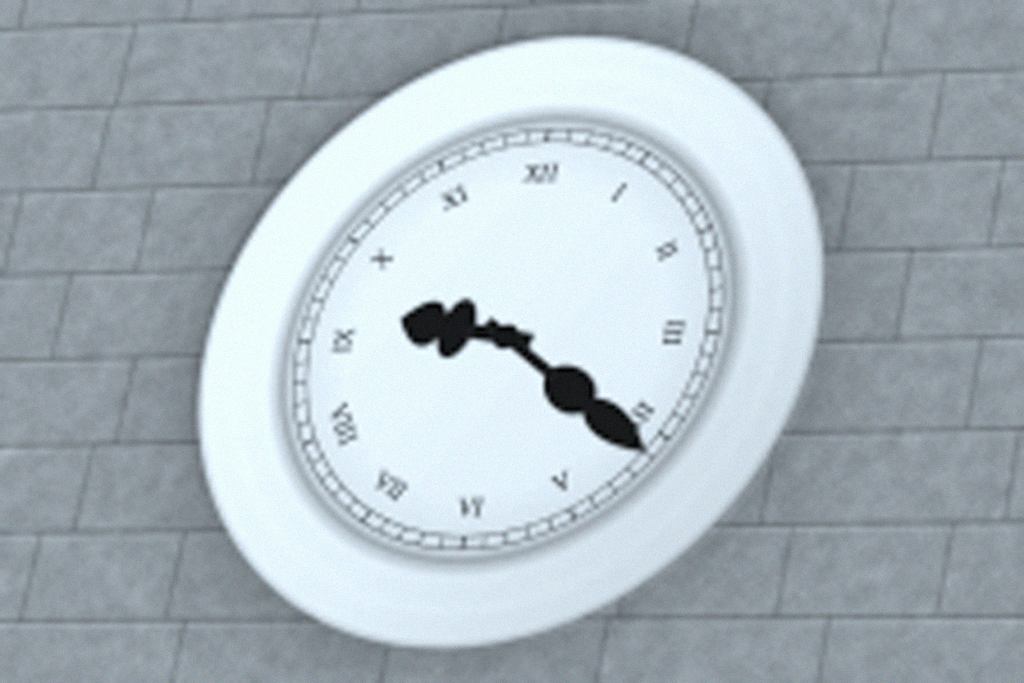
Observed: 9:21
